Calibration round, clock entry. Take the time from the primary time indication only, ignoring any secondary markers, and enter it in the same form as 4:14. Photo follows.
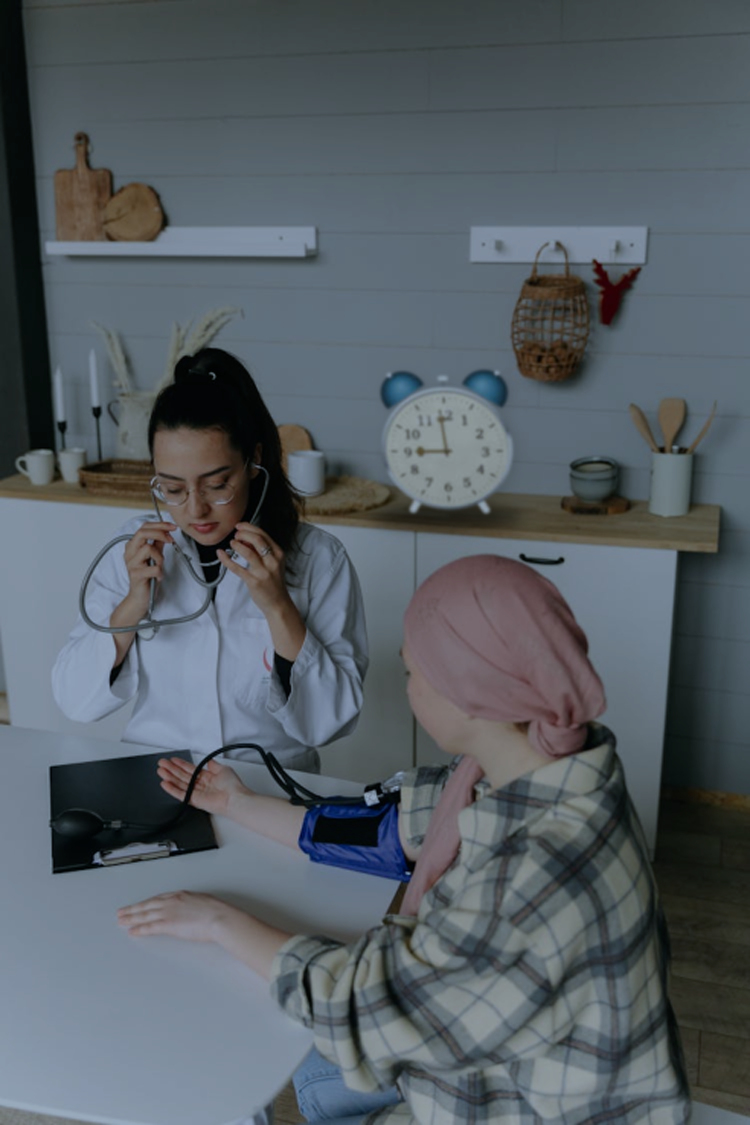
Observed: 8:59
